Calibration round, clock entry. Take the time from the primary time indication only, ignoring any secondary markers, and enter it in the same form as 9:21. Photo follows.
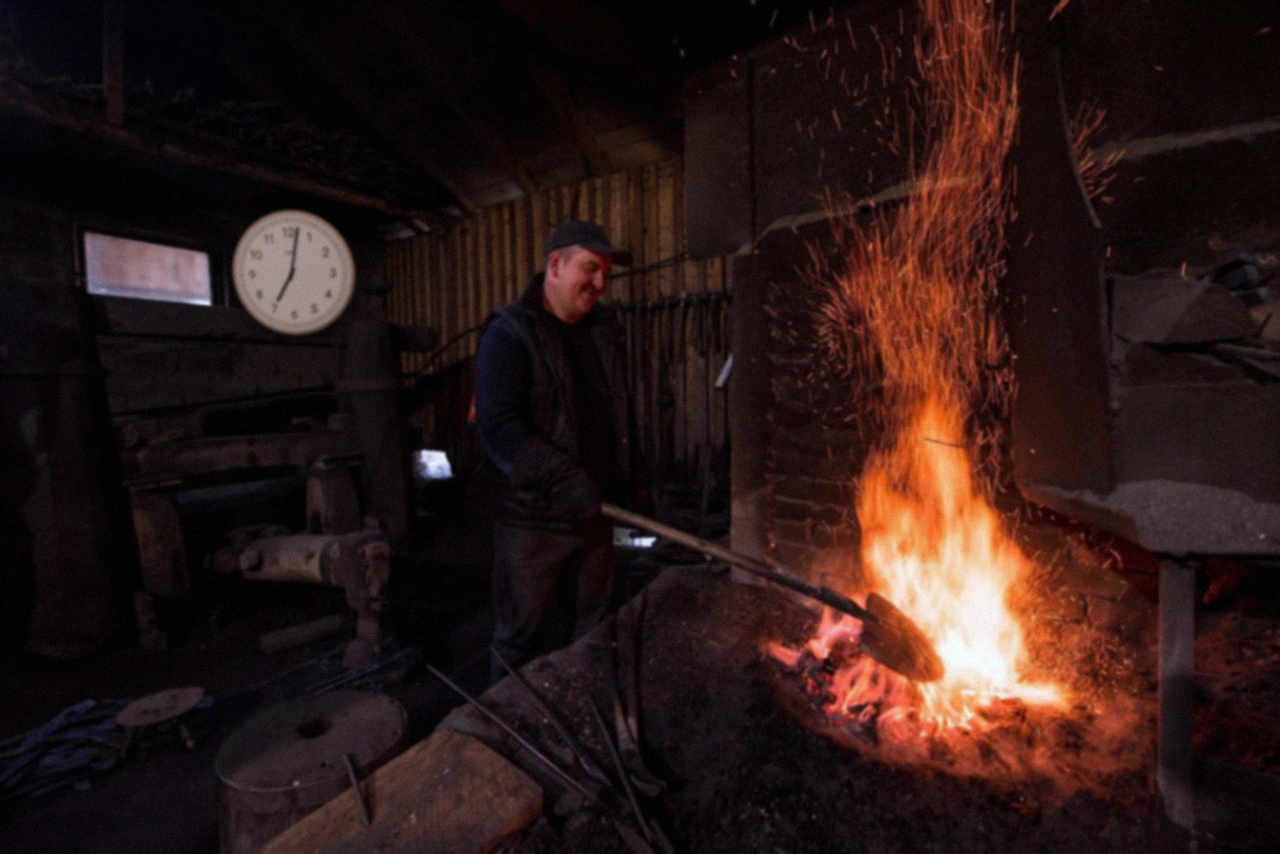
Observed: 7:02
